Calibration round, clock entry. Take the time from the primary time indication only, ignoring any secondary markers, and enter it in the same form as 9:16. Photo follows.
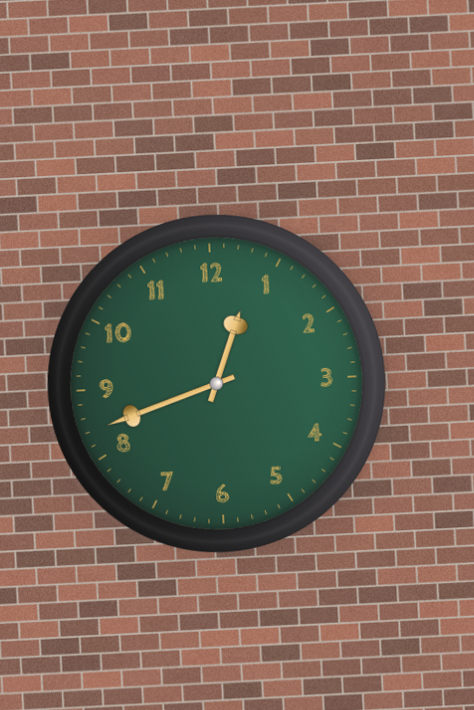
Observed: 12:42
